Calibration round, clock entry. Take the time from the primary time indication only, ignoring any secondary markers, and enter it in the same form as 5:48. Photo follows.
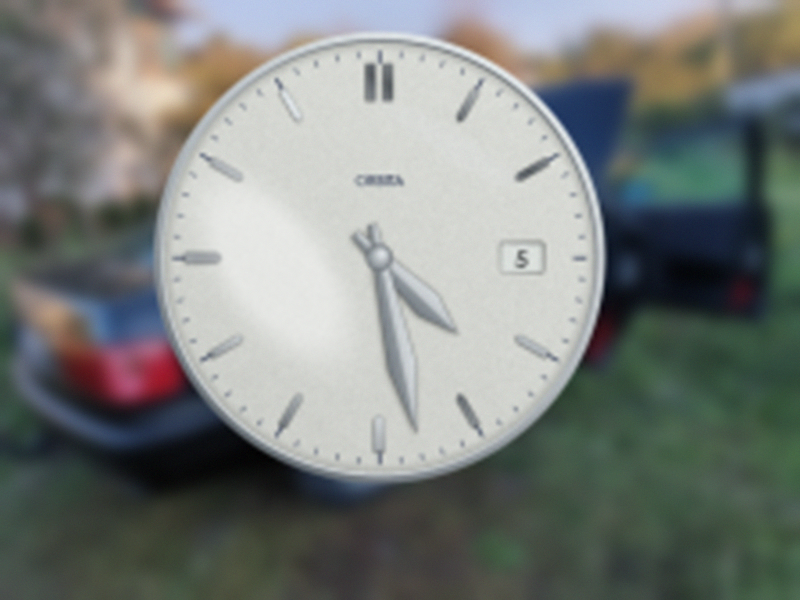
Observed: 4:28
